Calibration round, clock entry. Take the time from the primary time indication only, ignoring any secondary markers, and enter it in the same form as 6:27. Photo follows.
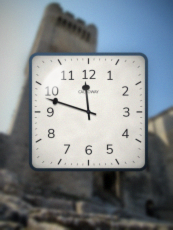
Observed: 11:48
